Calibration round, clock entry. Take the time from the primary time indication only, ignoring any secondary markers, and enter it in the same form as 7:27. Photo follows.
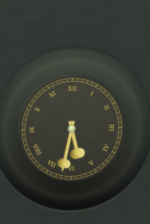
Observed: 5:32
